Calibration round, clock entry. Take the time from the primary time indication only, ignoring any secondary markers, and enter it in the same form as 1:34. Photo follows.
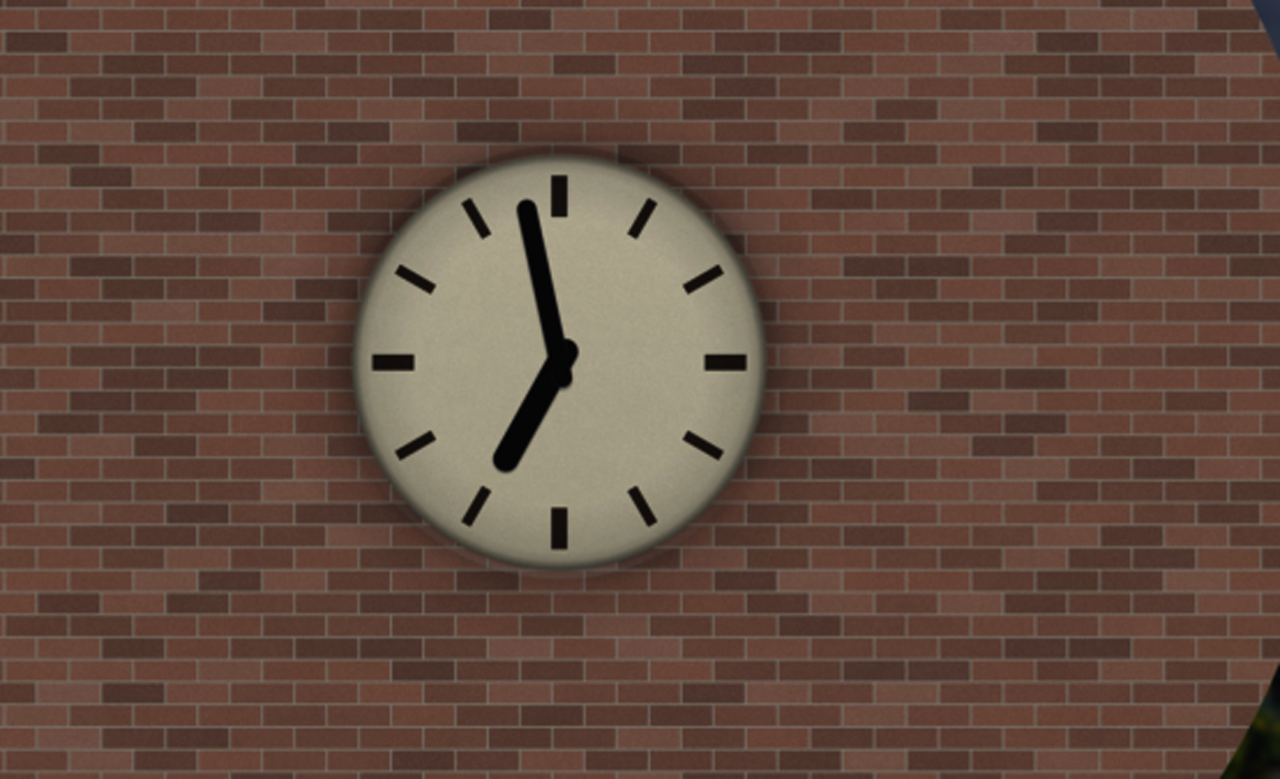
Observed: 6:58
